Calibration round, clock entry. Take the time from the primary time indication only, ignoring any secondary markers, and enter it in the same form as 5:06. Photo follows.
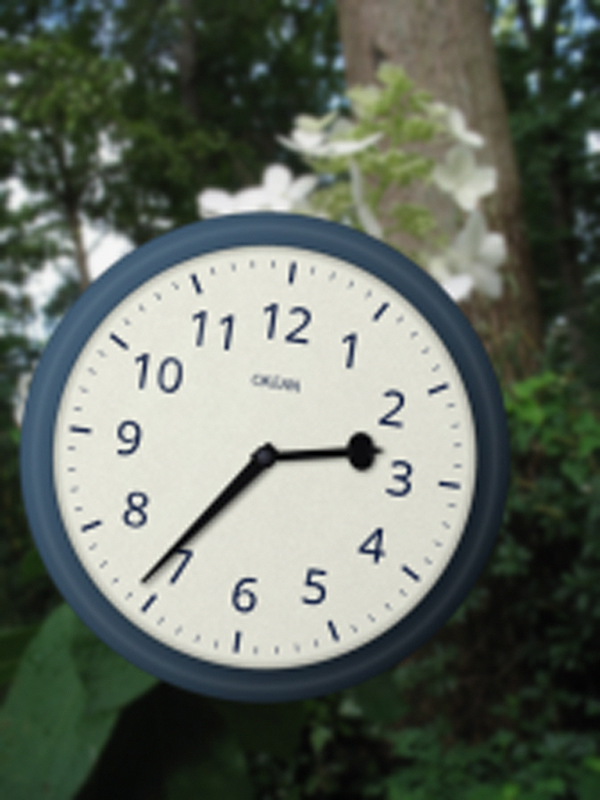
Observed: 2:36
